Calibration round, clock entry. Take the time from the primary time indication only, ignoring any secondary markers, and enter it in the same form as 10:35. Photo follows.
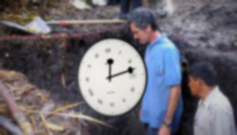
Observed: 12:13
